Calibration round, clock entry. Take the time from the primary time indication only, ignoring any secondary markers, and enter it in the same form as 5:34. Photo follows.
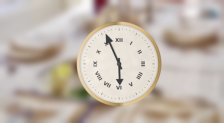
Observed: 5:56
